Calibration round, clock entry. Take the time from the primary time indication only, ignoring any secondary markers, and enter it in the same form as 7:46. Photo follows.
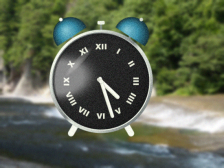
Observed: 4:27
